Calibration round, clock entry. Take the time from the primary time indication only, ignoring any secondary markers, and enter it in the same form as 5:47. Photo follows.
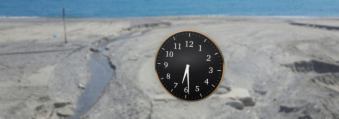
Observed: 6:29
